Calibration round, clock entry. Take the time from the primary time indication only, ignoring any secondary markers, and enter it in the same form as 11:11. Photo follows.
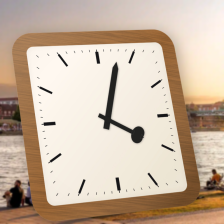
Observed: 4:03
